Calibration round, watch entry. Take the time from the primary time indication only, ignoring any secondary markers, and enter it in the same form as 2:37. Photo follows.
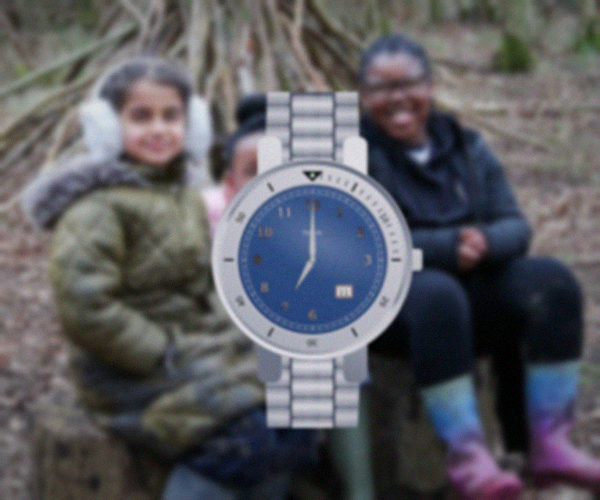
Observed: 7:00
